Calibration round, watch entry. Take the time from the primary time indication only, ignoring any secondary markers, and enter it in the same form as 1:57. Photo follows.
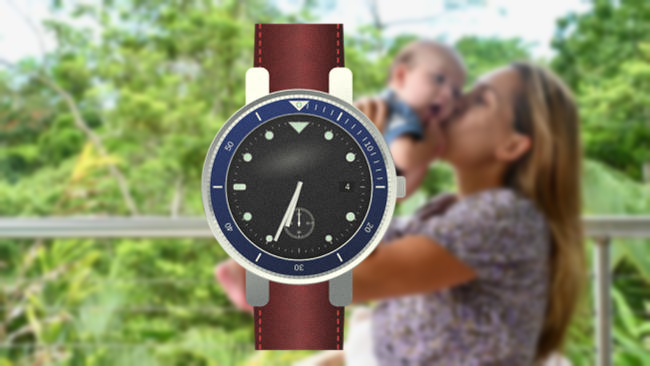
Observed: 6:34
